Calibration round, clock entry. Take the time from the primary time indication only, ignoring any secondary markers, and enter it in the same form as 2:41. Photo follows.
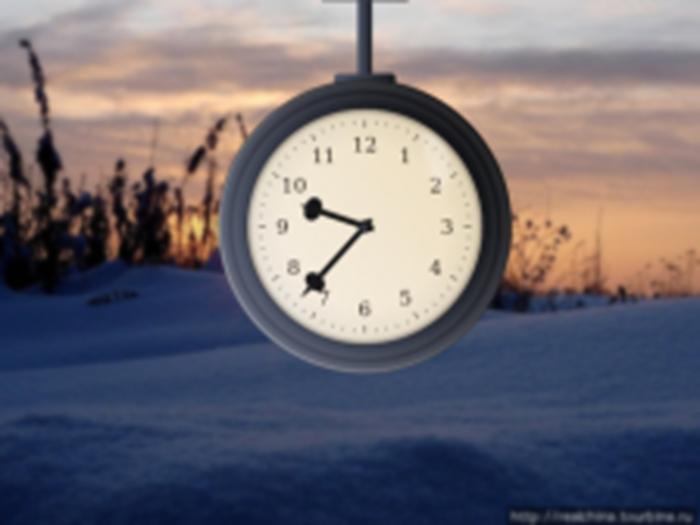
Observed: 9:37
